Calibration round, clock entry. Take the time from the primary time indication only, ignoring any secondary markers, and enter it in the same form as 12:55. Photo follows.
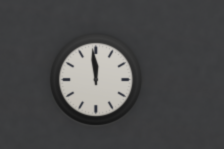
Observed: 11:59
